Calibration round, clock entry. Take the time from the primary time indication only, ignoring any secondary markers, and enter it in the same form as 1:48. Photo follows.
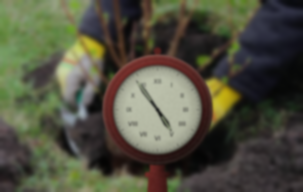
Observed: 4:54
